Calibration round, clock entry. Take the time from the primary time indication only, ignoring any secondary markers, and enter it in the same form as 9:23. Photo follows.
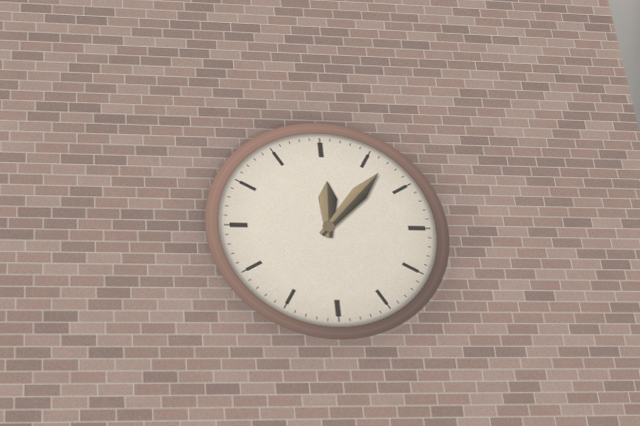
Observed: 12:07
